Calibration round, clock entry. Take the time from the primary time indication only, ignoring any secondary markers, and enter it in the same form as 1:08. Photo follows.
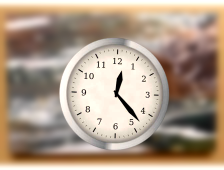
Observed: 12:23
